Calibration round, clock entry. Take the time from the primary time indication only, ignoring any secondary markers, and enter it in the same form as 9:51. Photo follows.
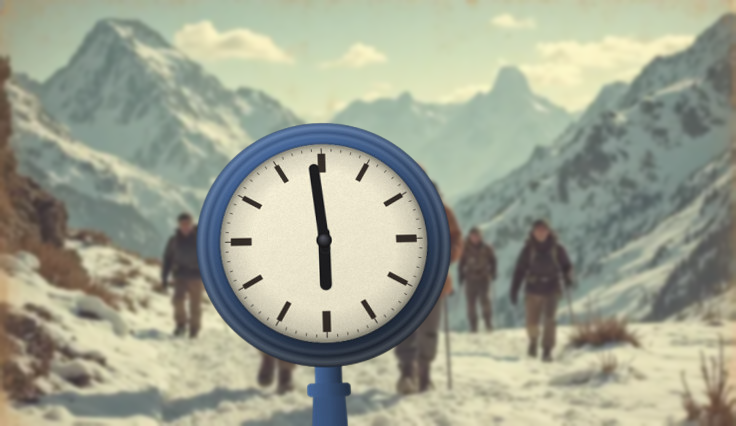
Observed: 5:59
